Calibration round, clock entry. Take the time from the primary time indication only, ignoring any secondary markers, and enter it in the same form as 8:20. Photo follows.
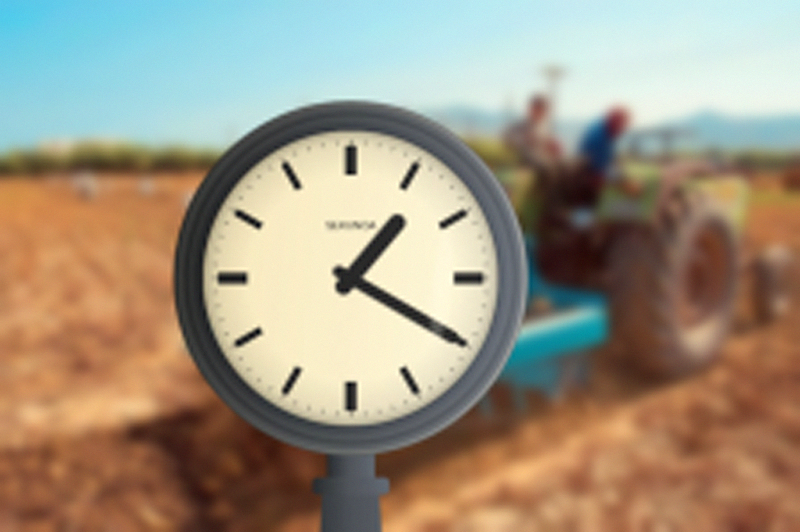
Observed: 1:20
